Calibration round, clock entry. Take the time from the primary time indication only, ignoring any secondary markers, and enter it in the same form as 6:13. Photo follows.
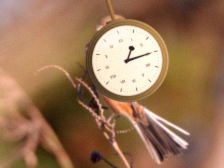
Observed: 1:15
